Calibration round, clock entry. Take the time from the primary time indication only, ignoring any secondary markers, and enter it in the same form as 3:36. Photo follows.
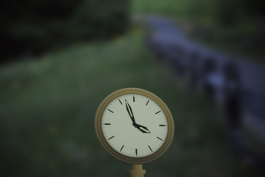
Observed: 3:57
